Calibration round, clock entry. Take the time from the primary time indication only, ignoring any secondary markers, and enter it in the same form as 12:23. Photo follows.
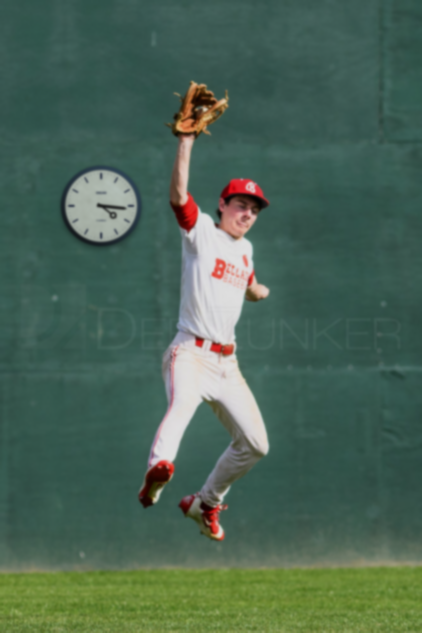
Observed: 4:16
